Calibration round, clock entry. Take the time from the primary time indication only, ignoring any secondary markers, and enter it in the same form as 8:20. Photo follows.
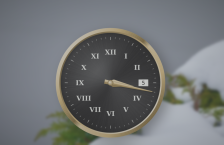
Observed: 3:17
